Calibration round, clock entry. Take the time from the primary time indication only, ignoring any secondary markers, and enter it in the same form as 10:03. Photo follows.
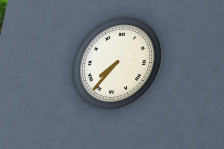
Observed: 7:36
